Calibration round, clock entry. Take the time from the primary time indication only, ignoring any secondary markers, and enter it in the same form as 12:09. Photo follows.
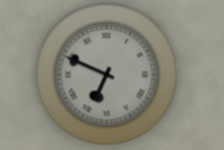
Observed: 6:49
